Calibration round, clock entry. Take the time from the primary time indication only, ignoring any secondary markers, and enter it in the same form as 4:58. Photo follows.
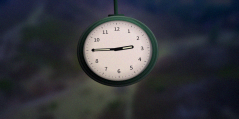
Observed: 2:45
